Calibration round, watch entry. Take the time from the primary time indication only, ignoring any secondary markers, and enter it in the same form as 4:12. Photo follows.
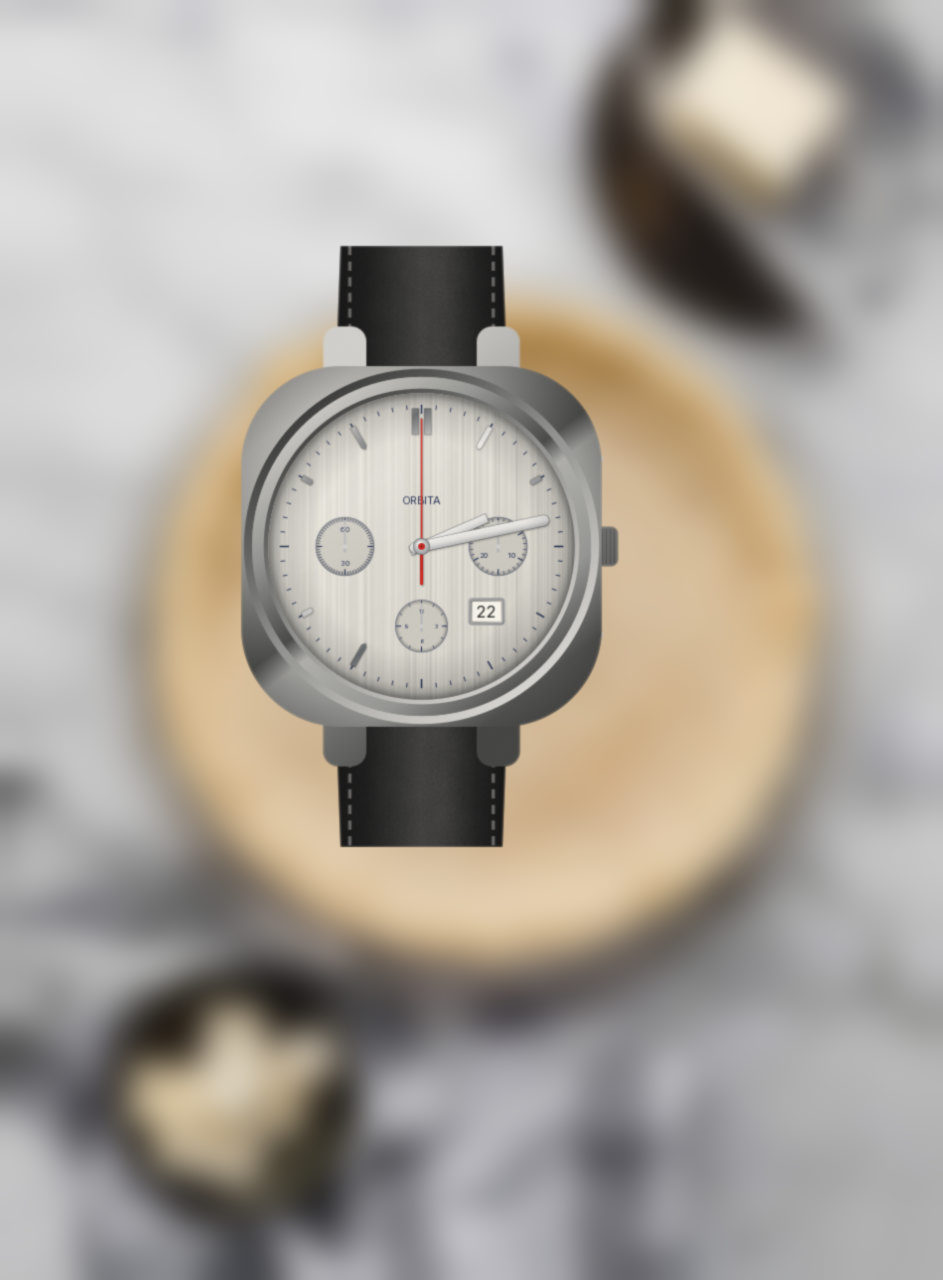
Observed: 2:13
